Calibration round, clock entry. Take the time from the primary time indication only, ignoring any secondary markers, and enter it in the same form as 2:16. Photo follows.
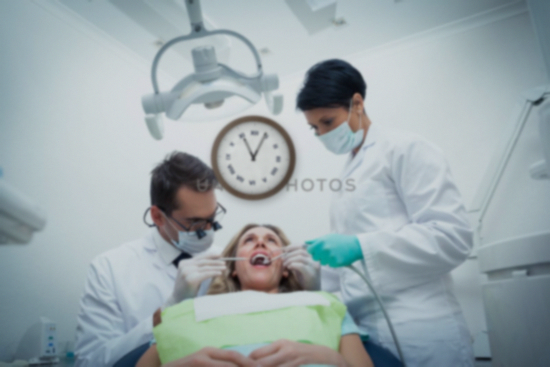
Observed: 11:04
